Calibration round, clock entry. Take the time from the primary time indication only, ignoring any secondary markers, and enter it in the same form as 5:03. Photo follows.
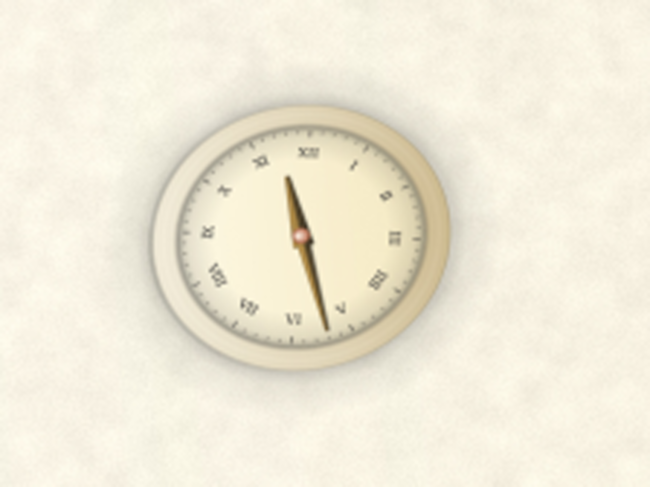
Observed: 11:27
